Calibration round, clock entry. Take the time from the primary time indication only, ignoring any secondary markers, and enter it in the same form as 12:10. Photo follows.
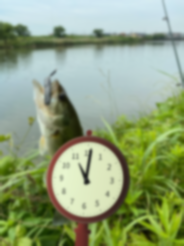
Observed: 11:01
